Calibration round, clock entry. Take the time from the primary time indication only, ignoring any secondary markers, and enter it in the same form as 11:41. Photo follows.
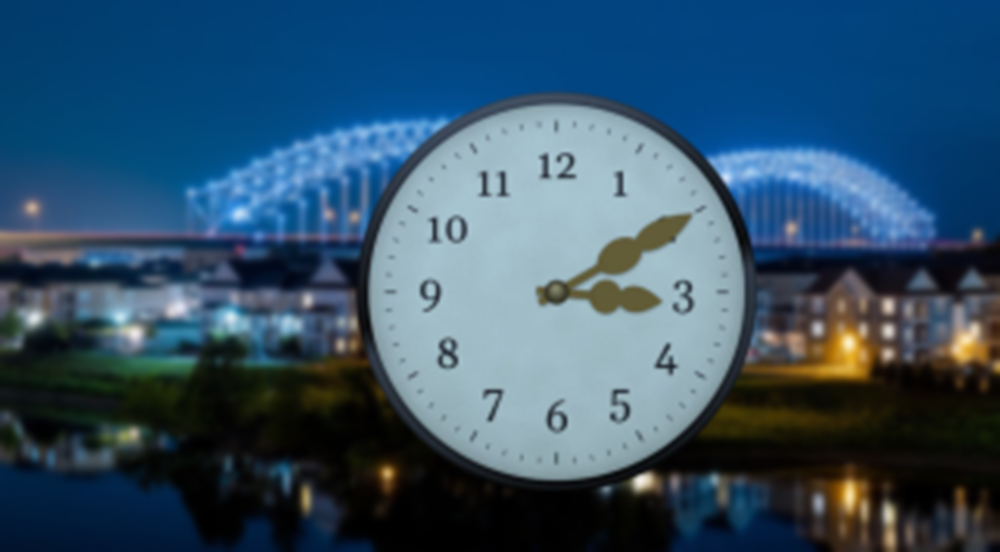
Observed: 3:10
